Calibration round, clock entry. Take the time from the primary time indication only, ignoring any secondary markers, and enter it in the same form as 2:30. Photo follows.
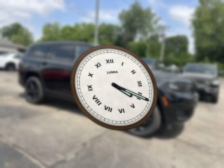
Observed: 4:20
